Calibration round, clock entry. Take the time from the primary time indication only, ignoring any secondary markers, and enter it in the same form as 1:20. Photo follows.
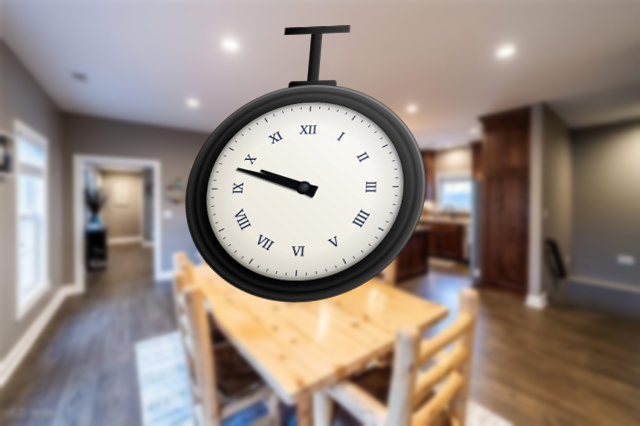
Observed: 9:48
